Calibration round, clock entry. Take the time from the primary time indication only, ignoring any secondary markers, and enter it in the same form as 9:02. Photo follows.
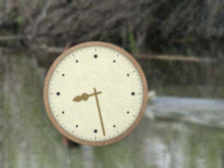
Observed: 8:28
